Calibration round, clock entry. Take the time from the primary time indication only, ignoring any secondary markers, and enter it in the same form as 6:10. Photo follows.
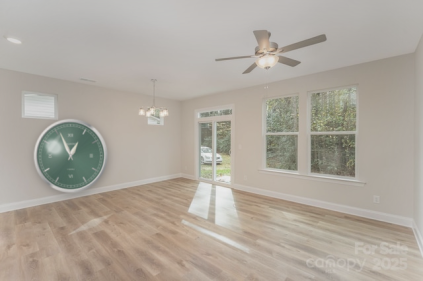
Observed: 12:56
